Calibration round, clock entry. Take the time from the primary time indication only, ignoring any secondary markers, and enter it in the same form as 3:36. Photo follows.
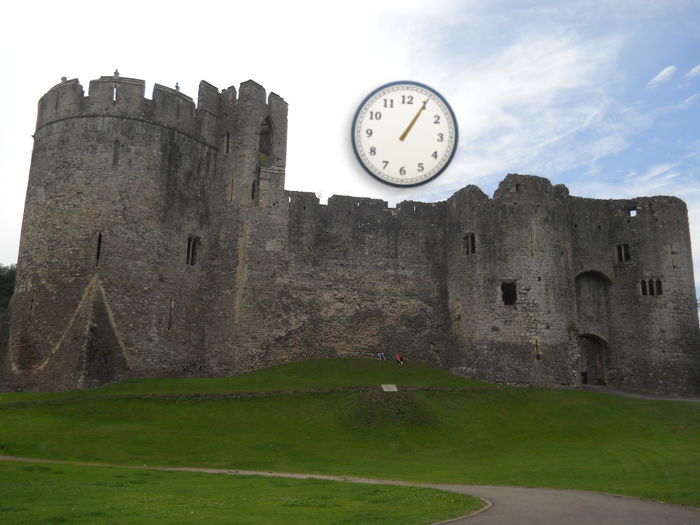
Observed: 1:05
